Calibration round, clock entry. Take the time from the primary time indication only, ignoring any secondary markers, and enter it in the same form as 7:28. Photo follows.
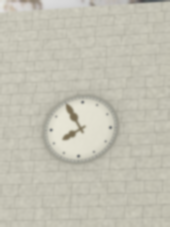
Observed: 7:55
